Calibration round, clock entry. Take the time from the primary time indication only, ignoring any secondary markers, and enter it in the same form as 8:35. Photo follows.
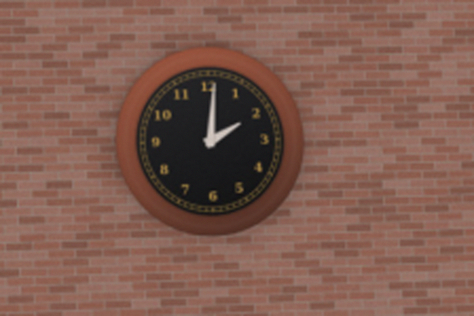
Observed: 2:01
